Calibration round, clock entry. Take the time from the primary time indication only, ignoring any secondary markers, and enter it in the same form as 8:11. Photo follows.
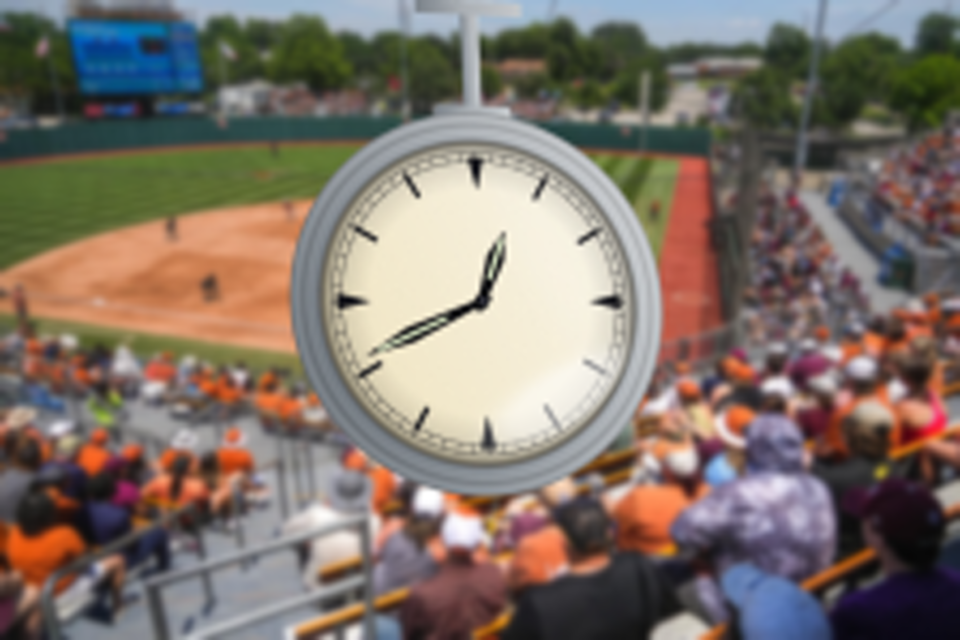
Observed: 12:41
